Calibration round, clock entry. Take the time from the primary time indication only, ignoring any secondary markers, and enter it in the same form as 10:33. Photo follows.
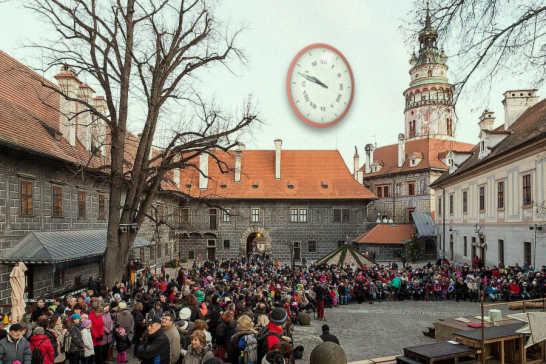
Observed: 9:48
